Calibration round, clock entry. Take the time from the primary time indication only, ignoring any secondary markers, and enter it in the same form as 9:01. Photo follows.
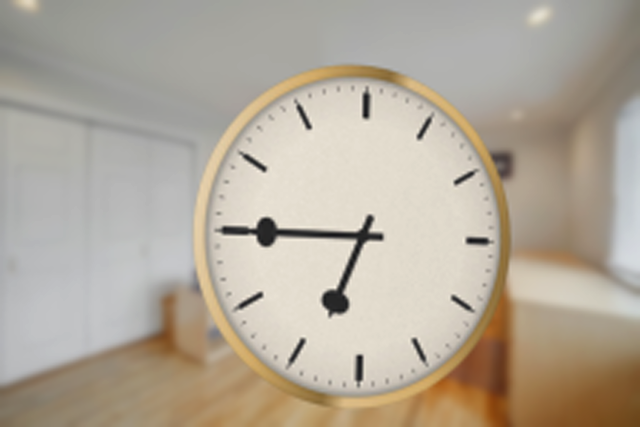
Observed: 6:45
